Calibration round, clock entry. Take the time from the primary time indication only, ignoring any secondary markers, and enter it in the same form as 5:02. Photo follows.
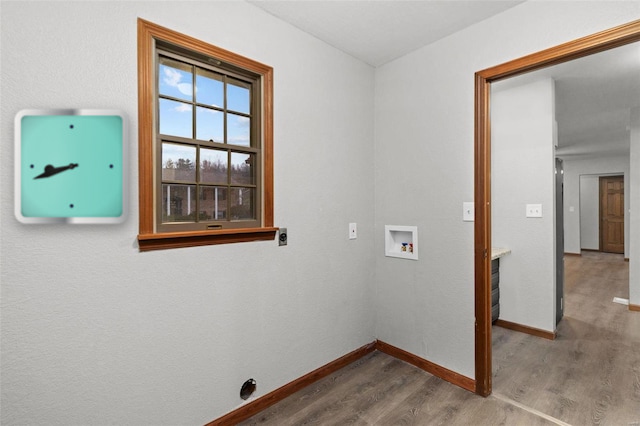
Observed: 8:42
